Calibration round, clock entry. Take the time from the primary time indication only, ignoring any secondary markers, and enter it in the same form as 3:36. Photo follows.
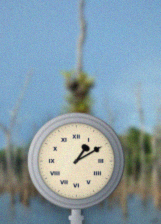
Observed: 1:10
